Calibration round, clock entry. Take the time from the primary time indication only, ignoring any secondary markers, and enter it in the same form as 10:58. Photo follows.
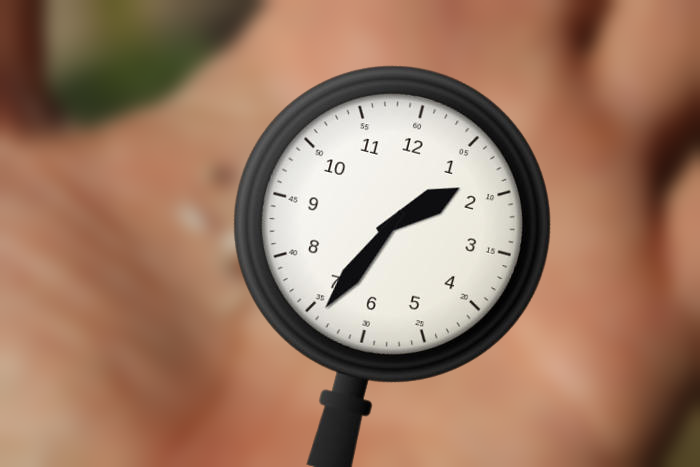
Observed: 1:34
